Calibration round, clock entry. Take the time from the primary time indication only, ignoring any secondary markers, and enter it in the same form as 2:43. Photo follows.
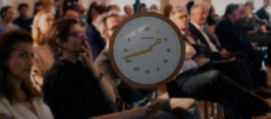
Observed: 1:42
